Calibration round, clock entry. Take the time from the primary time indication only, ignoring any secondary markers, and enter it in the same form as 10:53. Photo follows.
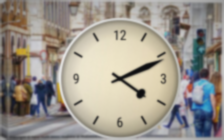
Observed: 4:11
